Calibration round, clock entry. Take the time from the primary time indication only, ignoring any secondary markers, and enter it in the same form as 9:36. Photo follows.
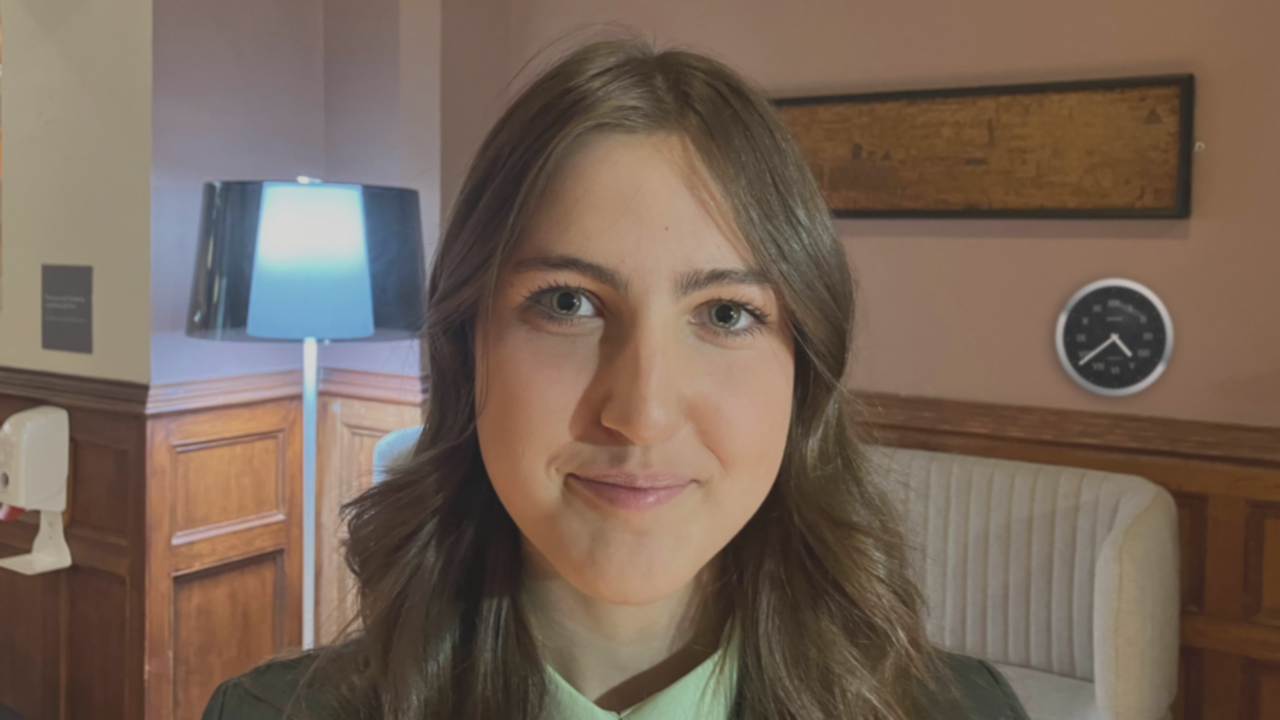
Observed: 4:39
